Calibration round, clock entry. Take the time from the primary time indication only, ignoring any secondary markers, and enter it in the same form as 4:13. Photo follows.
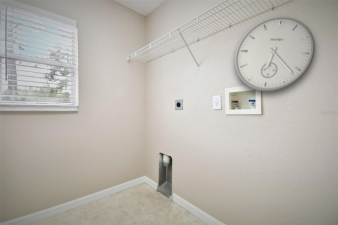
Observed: 6:22
